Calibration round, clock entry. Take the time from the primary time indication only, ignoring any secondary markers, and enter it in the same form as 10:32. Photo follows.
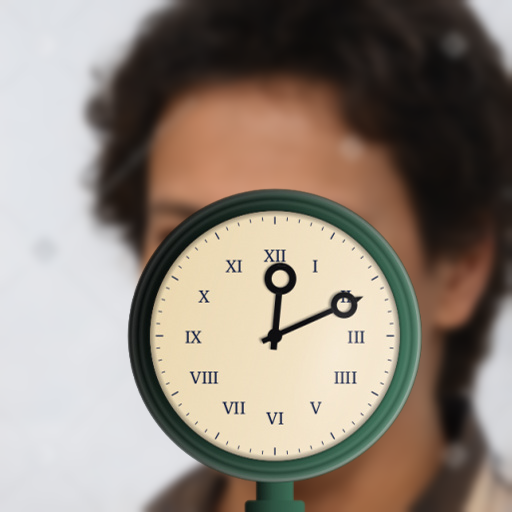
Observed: 12:11
